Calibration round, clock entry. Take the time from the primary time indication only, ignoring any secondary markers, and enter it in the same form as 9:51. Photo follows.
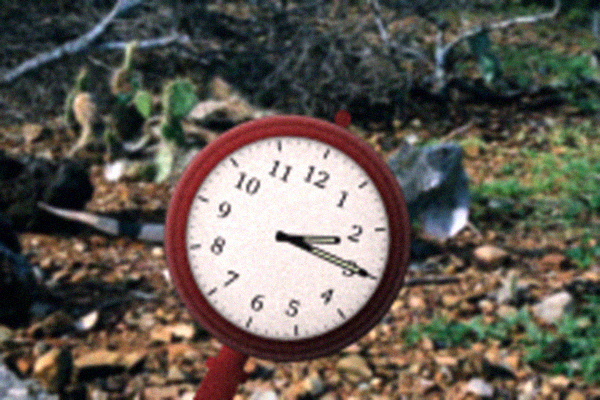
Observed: 2:15
